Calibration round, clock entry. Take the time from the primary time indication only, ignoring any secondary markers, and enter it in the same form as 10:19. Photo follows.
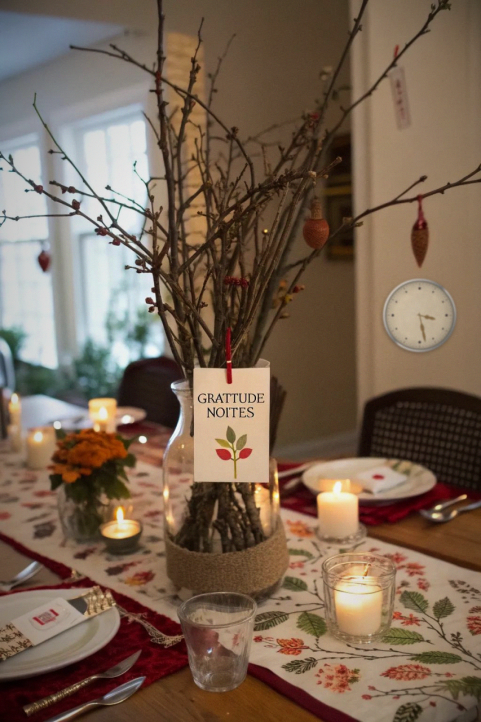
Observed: 3:28
